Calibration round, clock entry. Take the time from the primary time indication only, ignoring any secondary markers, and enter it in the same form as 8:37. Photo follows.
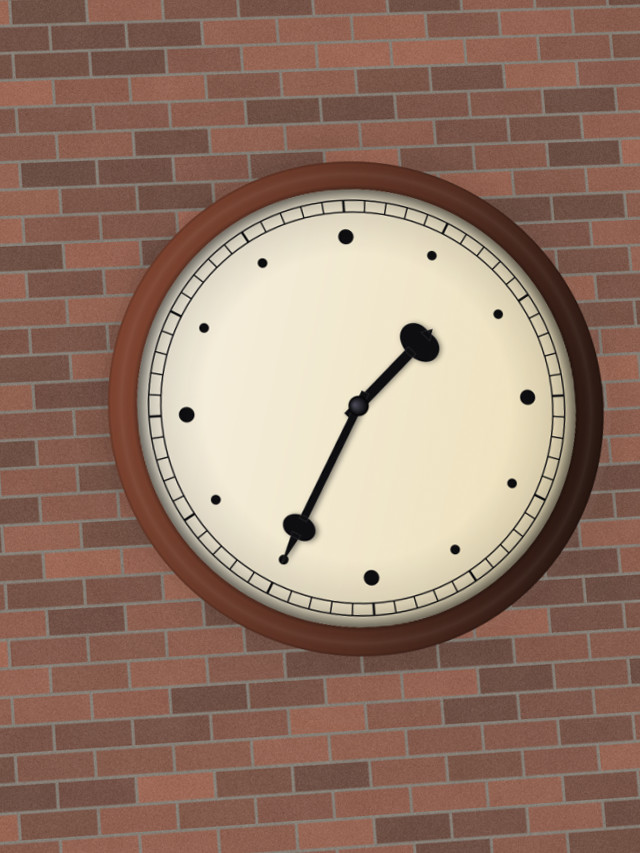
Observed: 1:35
